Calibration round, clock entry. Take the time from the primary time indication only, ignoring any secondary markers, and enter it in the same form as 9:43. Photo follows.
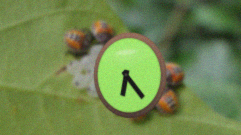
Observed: 6:23
